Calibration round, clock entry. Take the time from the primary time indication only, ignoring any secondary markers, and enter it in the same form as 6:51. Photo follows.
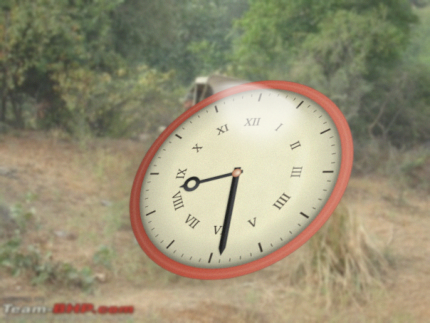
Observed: 8:29
